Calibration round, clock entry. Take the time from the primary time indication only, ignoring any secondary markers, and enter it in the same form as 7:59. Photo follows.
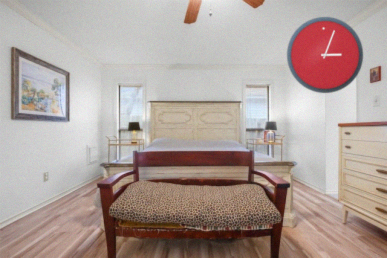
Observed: 3:04
